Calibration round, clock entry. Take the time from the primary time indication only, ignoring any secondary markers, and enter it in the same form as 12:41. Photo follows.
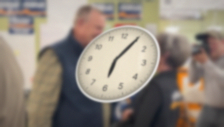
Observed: 6:05
